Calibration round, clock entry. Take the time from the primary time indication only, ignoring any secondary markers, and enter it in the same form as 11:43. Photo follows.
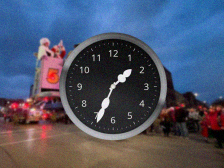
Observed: 1:34
